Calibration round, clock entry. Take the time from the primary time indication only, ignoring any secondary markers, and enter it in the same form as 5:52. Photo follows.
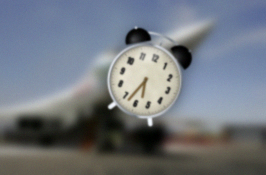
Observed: 5:33
